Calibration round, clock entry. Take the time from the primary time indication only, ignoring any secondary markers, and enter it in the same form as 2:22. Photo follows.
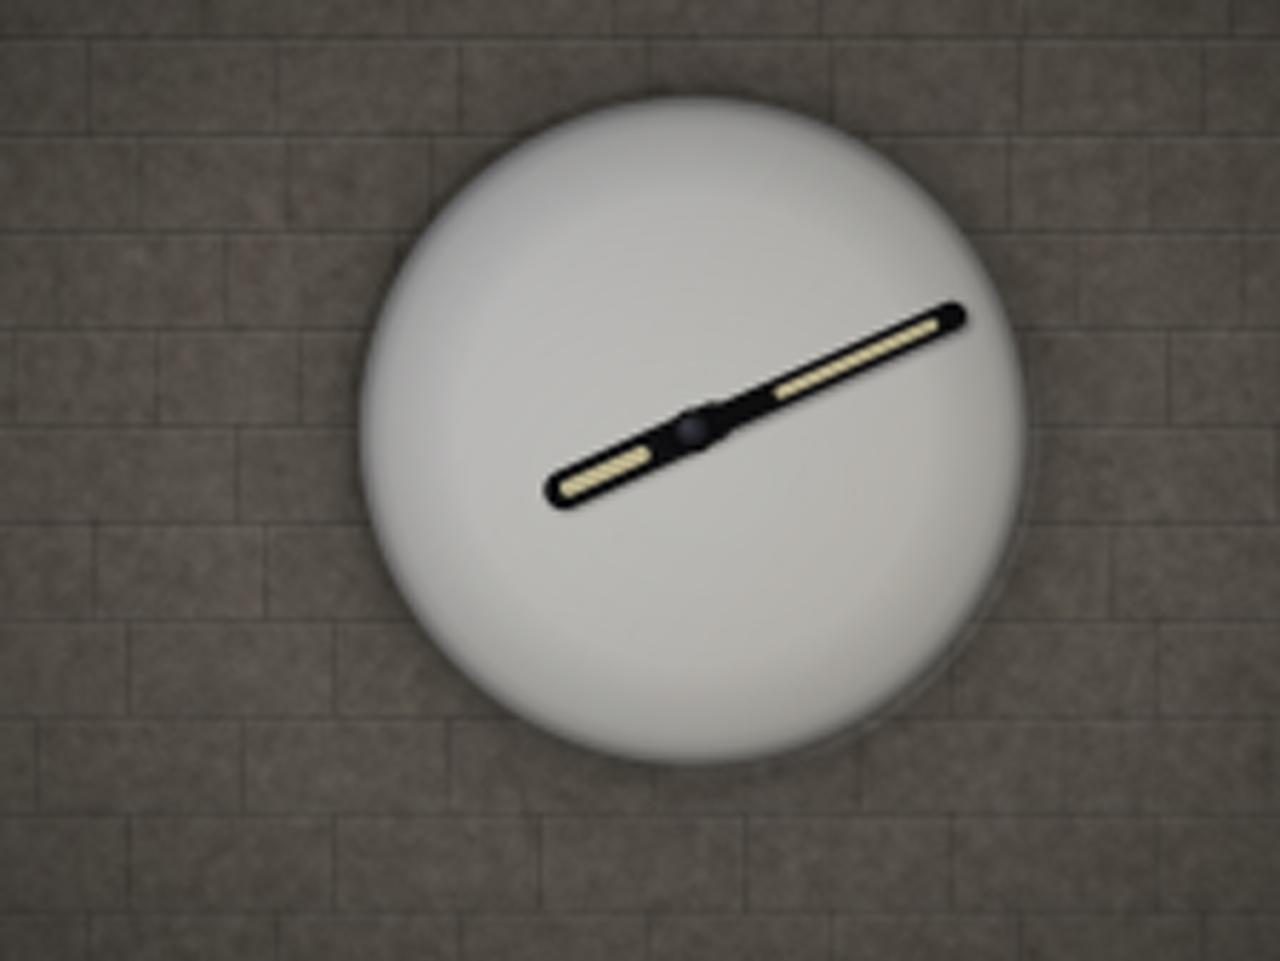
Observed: 8:11
